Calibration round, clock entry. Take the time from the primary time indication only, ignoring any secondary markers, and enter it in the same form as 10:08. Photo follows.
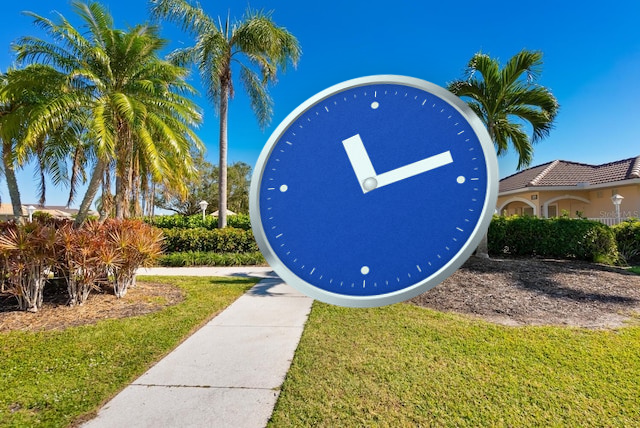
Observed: 11:12
